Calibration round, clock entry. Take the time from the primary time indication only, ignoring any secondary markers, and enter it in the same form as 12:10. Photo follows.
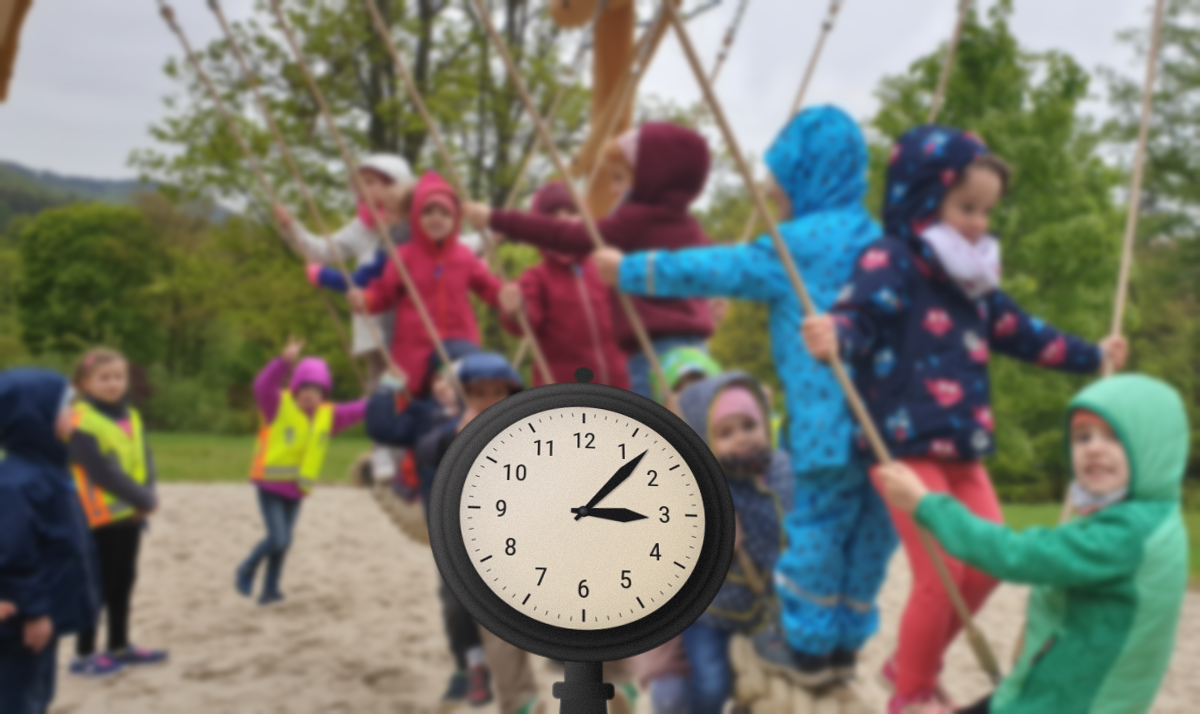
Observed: 3:07
